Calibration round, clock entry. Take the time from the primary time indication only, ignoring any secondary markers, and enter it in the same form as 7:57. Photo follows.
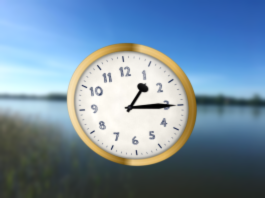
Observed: 1:15
